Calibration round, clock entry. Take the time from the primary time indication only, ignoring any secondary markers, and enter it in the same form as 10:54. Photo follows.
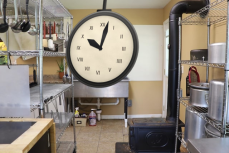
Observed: 10:02
